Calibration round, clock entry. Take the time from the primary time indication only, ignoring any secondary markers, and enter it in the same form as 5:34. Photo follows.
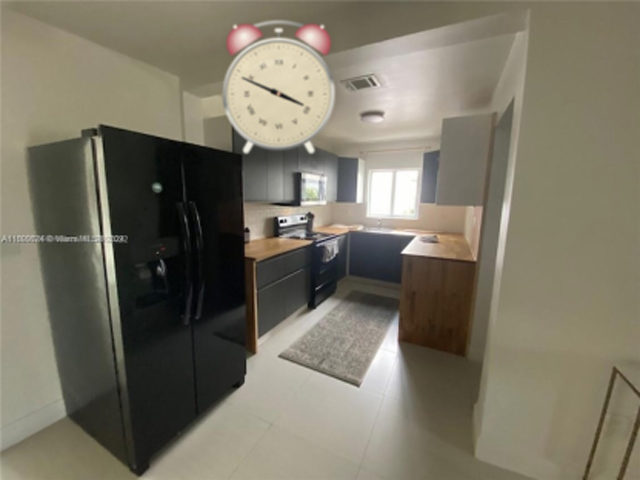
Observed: 3:49
